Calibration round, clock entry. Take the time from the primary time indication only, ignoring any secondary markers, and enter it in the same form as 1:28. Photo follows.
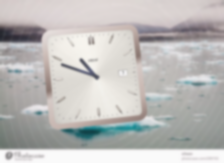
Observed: 10:49
